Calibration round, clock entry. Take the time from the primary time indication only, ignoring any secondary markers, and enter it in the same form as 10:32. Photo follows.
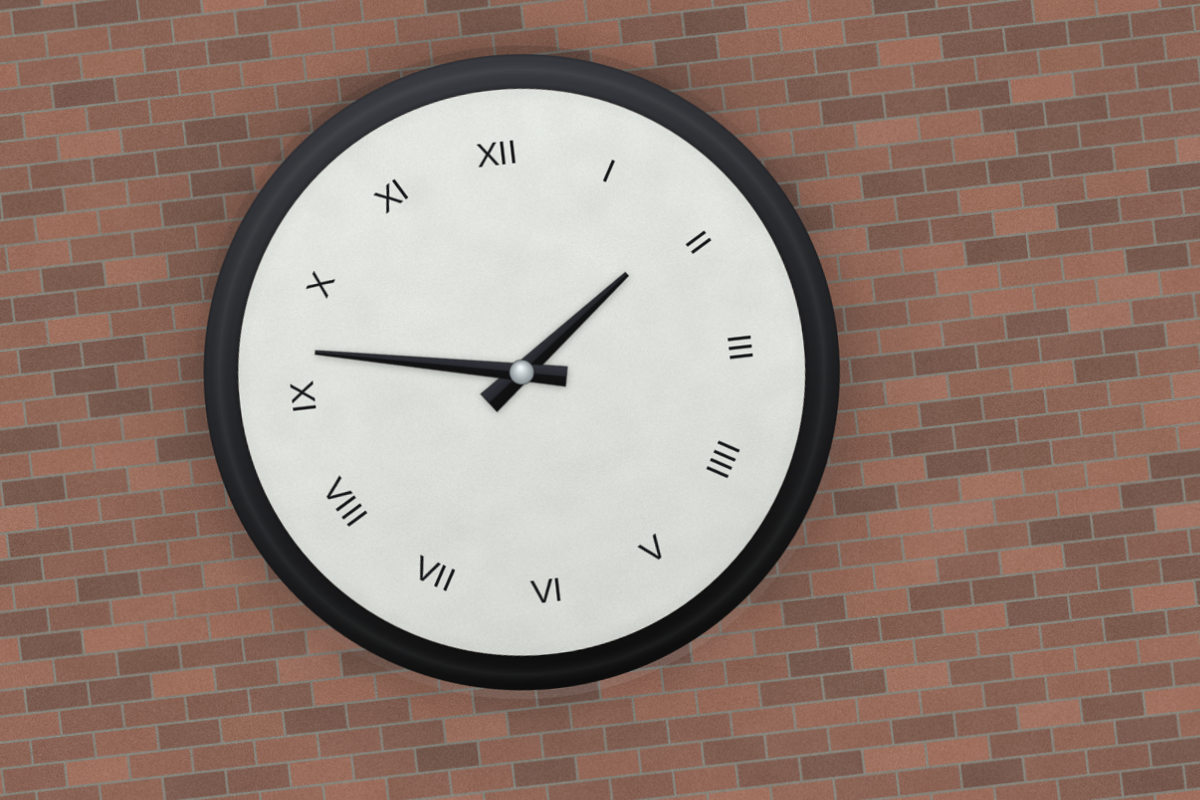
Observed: 1:47
